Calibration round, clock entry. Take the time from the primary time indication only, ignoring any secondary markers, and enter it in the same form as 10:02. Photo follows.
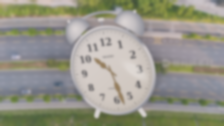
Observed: 10:28
